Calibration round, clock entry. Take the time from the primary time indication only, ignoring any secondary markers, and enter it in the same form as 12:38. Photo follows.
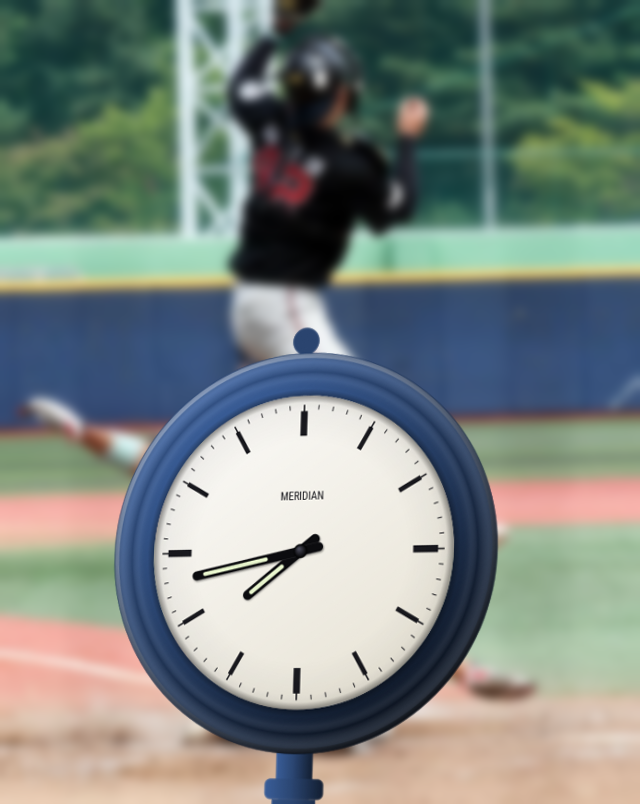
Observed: 7:43
